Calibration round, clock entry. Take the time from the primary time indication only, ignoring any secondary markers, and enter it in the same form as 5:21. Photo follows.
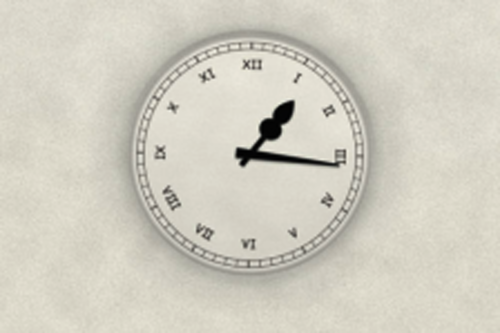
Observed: 1:16
